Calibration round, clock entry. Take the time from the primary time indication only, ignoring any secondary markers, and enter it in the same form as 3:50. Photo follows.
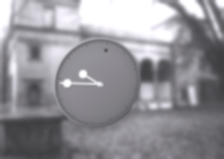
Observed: 9:44
